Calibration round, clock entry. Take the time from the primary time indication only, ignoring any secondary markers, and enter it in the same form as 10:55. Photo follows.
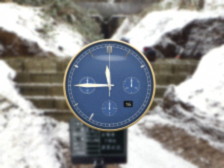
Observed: 11:45
